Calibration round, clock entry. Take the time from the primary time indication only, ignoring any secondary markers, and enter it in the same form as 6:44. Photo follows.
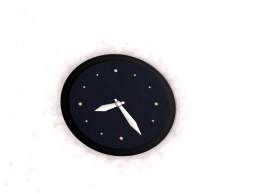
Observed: 8:25
